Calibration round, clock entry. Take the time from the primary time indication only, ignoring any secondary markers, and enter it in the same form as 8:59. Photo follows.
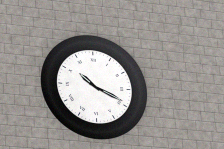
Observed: 10:19
